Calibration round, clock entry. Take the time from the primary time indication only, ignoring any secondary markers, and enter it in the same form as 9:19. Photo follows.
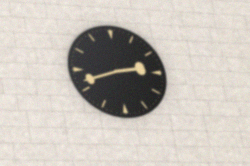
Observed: 2:42
